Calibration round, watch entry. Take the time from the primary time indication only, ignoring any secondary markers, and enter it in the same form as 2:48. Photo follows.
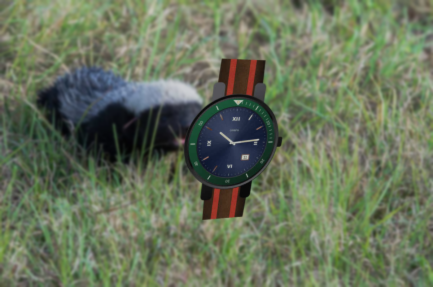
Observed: 10:14
